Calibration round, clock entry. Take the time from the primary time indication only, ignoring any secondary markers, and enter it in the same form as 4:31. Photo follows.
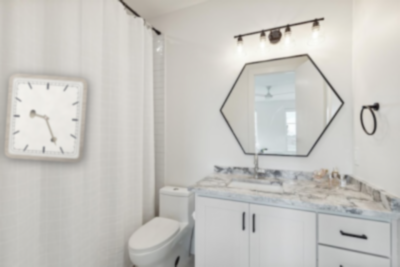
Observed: 9:26
